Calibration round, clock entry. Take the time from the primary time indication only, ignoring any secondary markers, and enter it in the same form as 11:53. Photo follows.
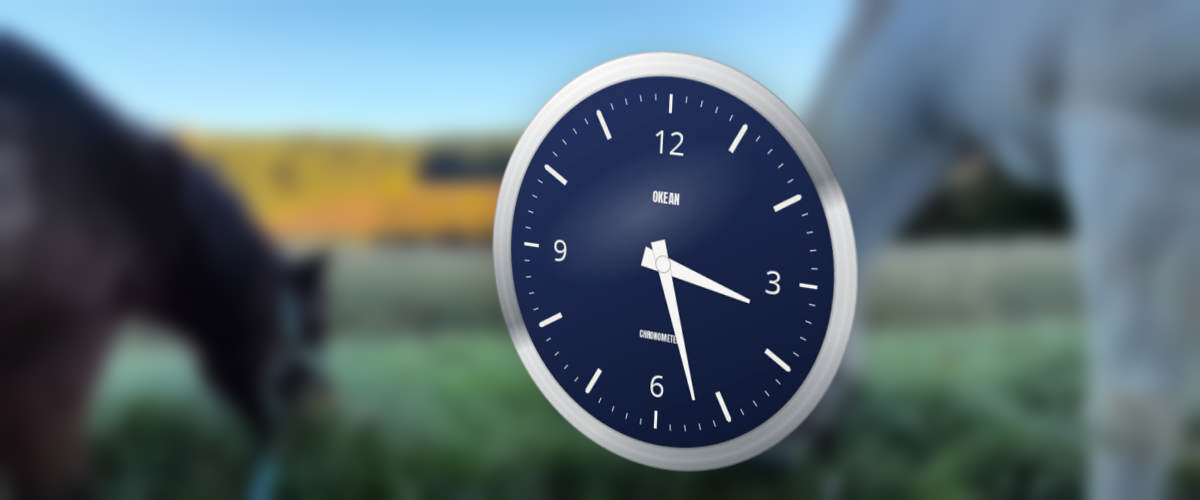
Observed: 3:27
